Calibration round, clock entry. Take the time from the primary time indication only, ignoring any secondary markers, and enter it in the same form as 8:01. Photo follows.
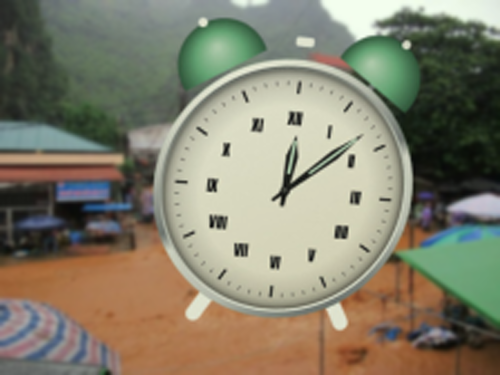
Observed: 12:08
